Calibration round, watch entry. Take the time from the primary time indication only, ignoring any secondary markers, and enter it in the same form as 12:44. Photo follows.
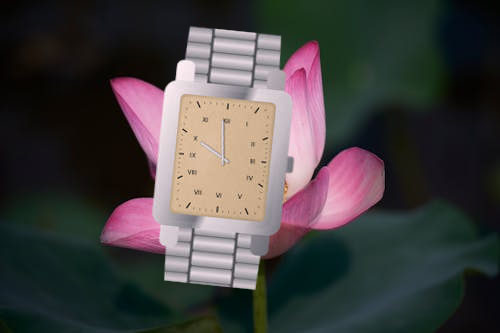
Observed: 9:59
